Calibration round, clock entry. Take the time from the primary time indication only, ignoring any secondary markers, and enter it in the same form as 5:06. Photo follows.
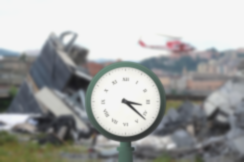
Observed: 3:22
